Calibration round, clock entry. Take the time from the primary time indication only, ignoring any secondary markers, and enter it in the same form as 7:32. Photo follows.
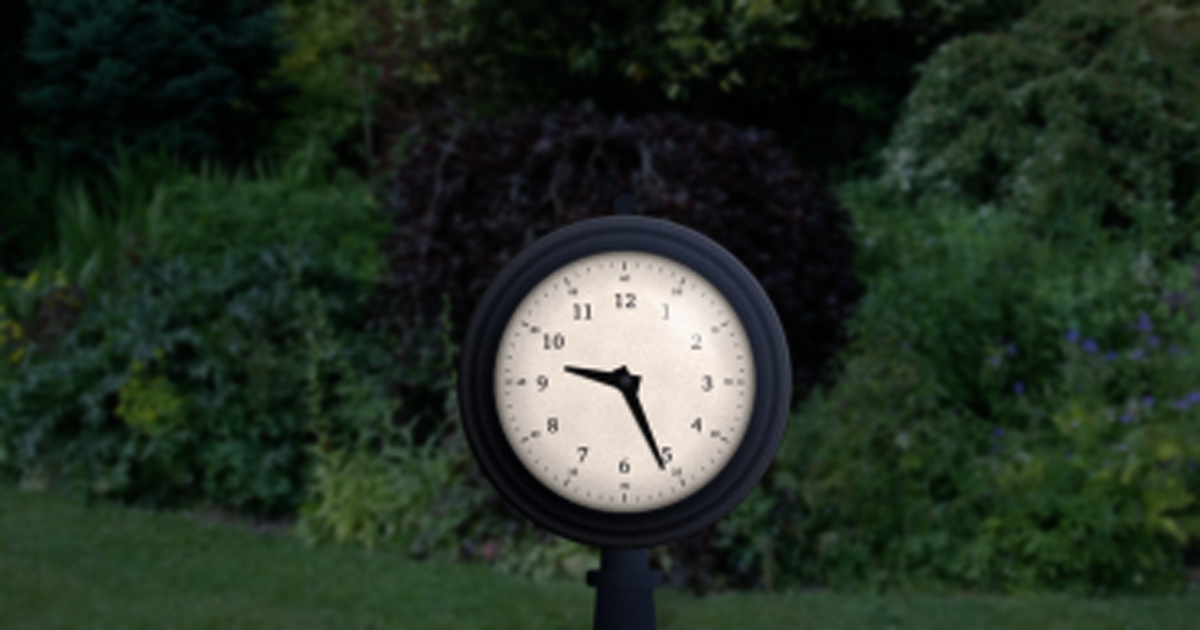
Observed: 9:26
